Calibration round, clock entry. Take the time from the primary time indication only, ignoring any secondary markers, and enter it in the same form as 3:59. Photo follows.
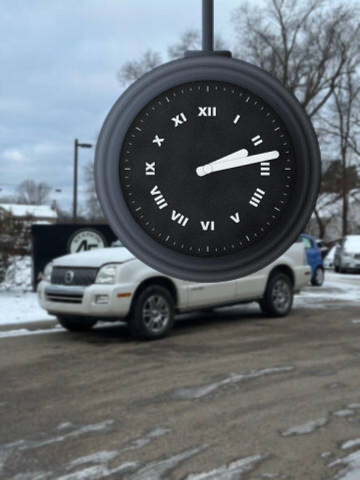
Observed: 2:13
